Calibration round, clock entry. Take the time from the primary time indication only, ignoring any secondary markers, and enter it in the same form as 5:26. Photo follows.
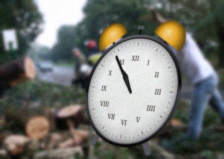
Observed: 10:54
